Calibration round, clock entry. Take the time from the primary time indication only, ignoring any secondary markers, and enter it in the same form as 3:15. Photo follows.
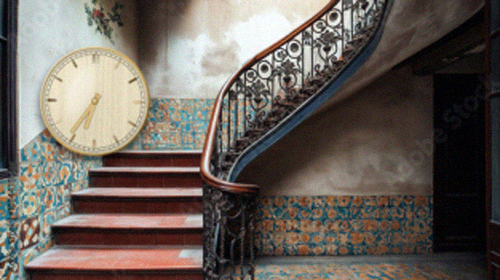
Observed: 6:36
